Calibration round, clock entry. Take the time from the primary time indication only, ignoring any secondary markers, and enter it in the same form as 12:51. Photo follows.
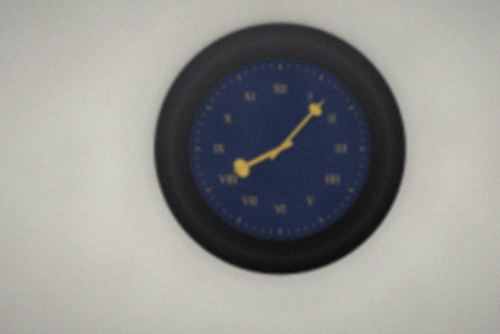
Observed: 8:07
